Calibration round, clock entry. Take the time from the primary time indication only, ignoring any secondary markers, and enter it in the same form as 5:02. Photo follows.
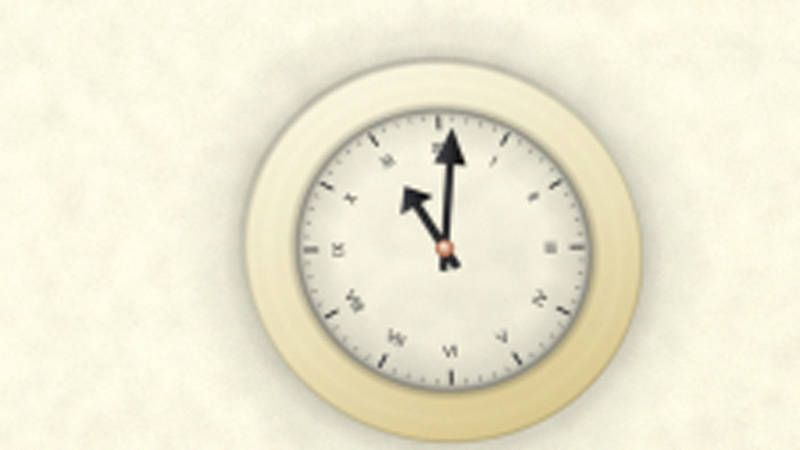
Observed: 11:01
